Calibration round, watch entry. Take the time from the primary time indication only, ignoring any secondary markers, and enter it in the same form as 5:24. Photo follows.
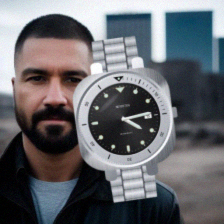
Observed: 4:14
